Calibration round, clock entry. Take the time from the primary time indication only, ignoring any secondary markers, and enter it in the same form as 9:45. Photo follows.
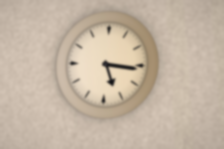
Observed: 5:16
